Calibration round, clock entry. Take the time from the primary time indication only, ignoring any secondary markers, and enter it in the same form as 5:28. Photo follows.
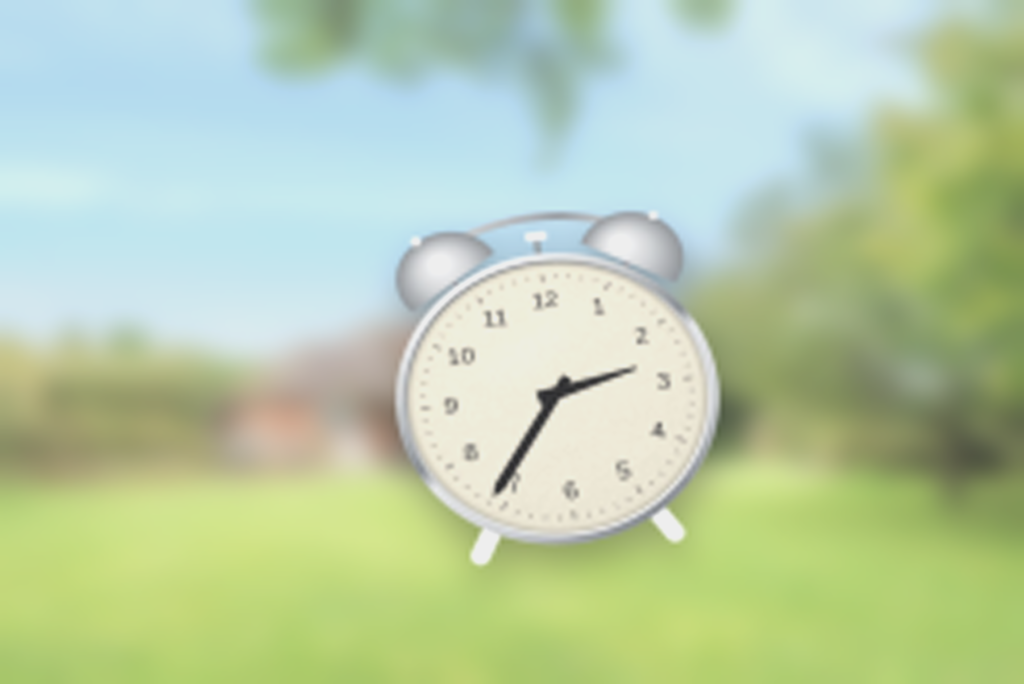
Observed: 2:36
